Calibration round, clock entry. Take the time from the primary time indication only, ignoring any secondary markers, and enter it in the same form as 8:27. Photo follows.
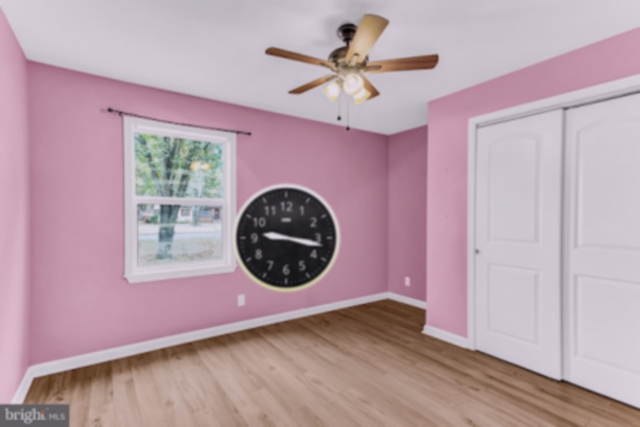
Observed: 9:17
